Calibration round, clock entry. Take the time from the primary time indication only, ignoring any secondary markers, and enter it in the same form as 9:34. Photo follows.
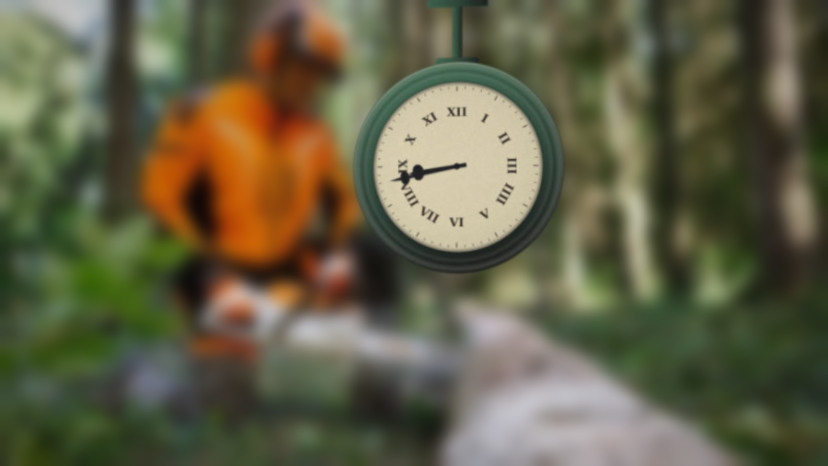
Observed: 8:43
